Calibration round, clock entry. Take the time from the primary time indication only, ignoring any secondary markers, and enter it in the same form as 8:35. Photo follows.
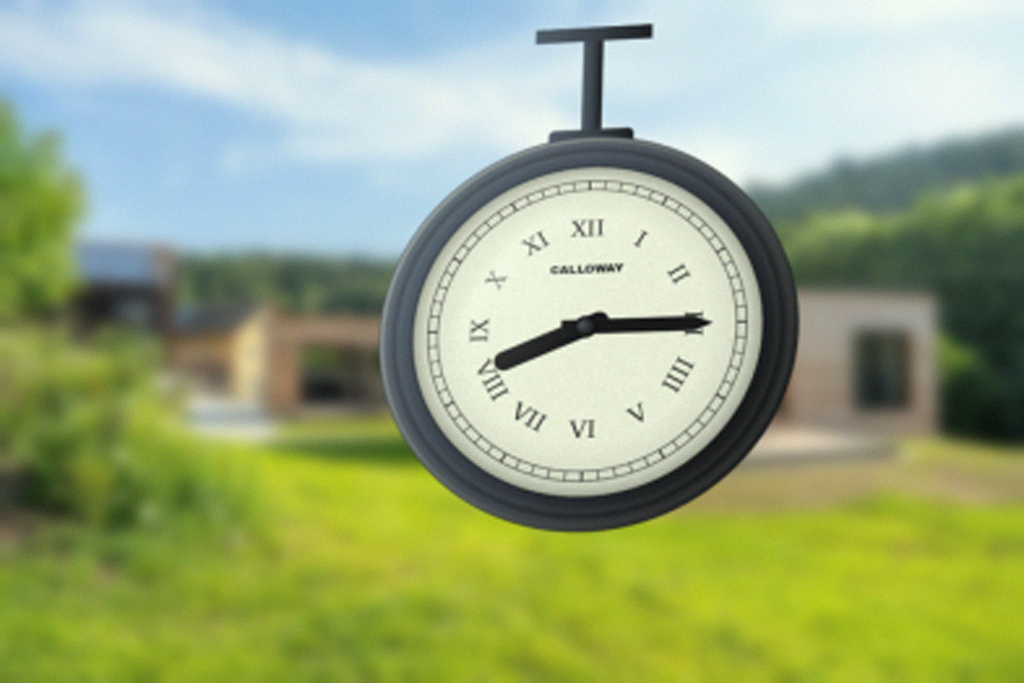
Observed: 8:15
